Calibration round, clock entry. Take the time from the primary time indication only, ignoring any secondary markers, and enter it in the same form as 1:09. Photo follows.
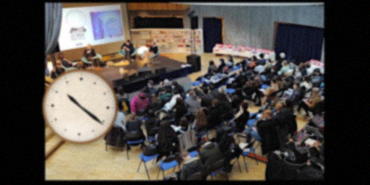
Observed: 10:21
